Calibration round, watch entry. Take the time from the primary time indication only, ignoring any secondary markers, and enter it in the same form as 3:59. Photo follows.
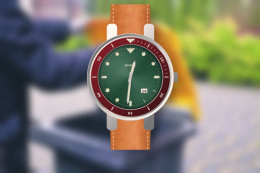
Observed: 12:31
